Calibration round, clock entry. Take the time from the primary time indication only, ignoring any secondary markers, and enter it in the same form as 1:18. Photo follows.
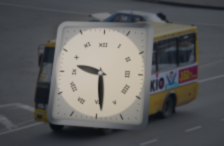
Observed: 9:29
